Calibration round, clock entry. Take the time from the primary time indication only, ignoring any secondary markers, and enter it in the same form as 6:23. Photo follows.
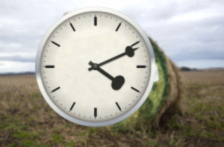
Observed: 4:11
